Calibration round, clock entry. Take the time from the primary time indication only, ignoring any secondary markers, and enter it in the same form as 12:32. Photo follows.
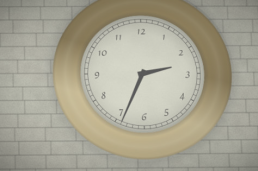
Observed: 2:34
